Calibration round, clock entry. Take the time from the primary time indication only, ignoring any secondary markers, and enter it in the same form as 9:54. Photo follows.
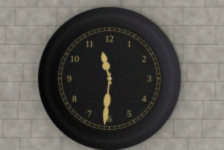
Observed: 11:31
